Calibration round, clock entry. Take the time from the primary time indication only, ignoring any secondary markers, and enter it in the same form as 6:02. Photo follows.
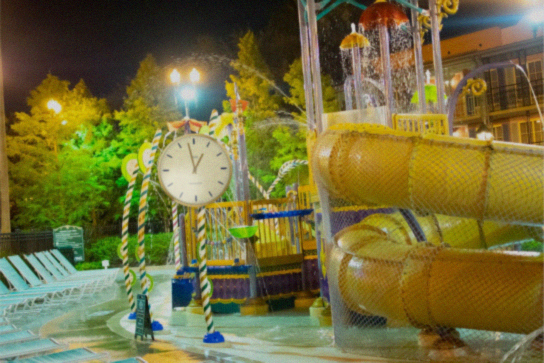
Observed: 12:58
